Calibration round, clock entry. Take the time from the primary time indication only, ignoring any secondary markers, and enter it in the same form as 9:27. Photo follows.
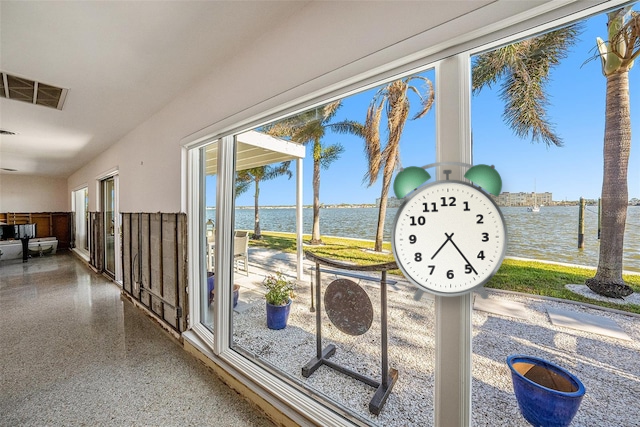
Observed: 7:24
